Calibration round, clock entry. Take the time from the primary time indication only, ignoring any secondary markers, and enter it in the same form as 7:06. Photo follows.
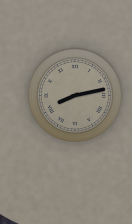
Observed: 8:13
